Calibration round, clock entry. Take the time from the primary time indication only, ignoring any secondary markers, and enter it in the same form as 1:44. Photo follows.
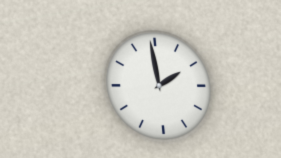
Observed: 1:59
